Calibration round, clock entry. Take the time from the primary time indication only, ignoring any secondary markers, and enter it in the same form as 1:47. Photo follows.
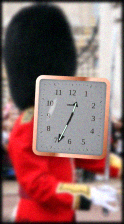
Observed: 12:34
